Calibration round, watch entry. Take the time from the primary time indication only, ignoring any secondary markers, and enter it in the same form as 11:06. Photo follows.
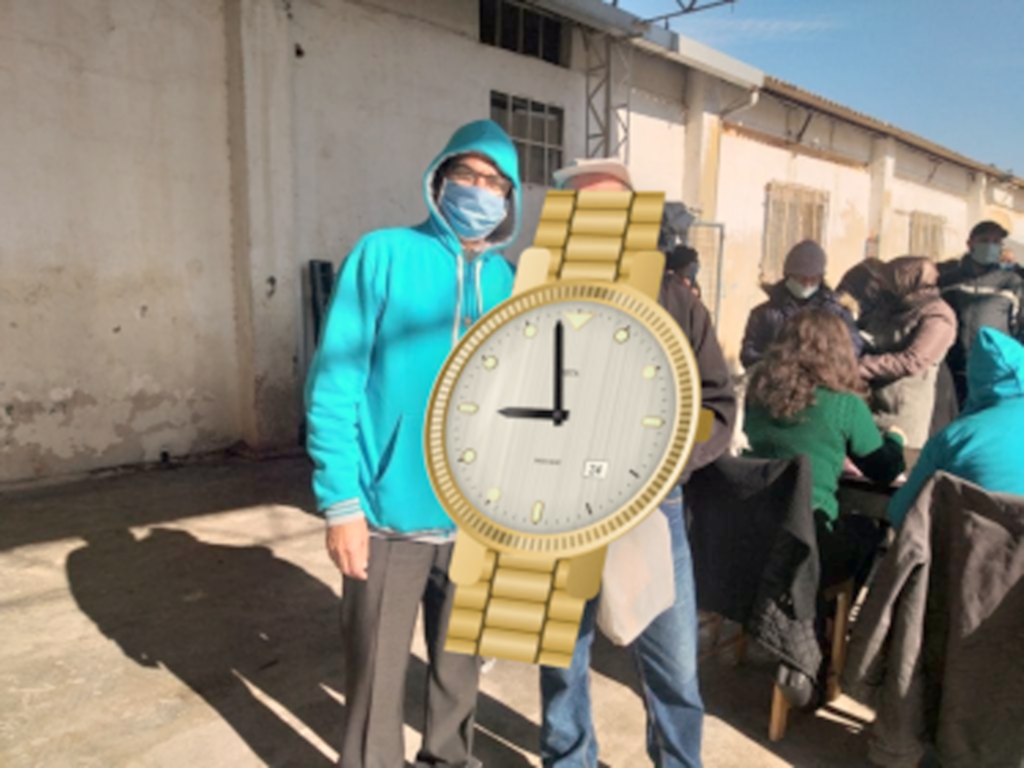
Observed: 8:58
